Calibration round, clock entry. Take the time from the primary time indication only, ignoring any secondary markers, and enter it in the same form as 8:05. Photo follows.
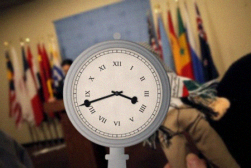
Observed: 3:42
